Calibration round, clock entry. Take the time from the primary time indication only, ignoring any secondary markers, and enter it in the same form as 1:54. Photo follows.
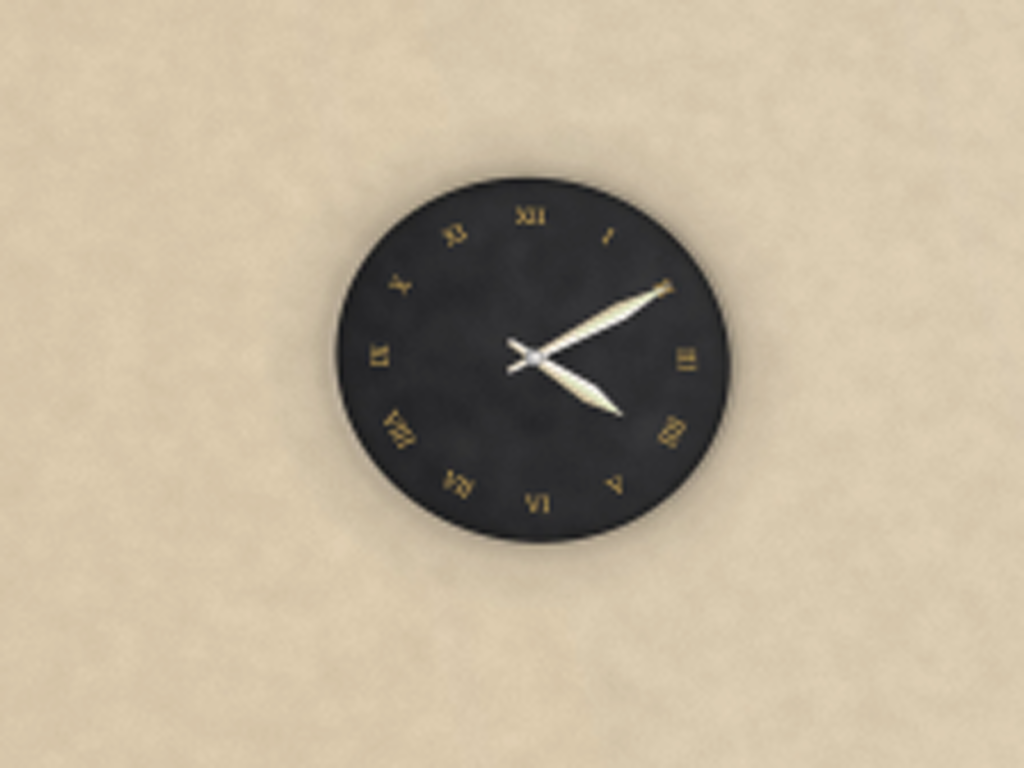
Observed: 4:10
